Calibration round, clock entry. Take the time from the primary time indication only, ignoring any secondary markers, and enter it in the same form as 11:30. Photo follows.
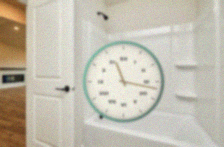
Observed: 11:17
